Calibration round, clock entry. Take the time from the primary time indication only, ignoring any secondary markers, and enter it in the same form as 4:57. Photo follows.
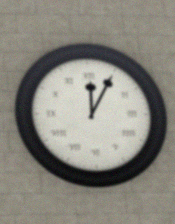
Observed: 12:05
